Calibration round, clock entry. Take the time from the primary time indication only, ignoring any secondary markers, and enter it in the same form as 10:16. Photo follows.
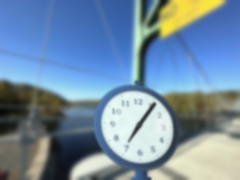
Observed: 7:06
